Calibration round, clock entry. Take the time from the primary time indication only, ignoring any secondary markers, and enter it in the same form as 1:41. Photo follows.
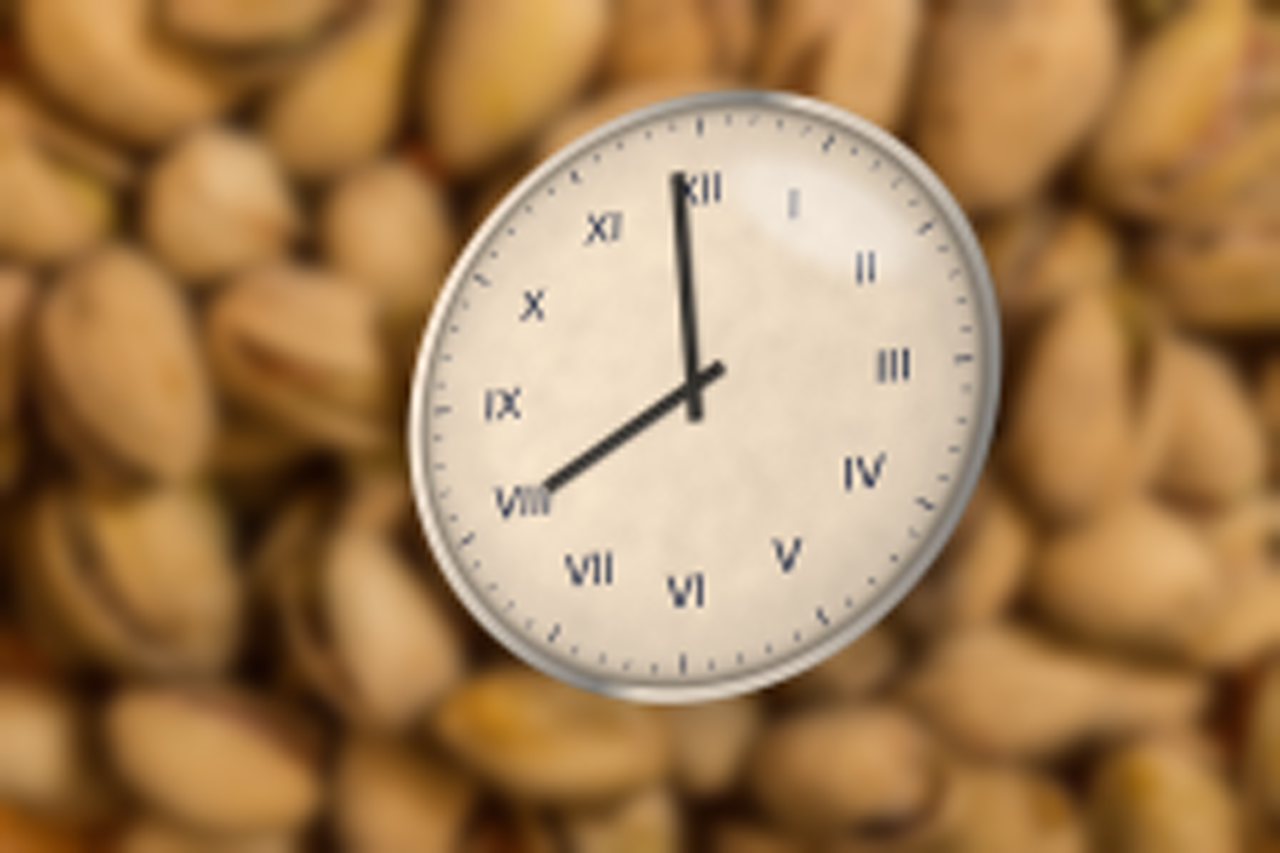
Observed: 7:59
